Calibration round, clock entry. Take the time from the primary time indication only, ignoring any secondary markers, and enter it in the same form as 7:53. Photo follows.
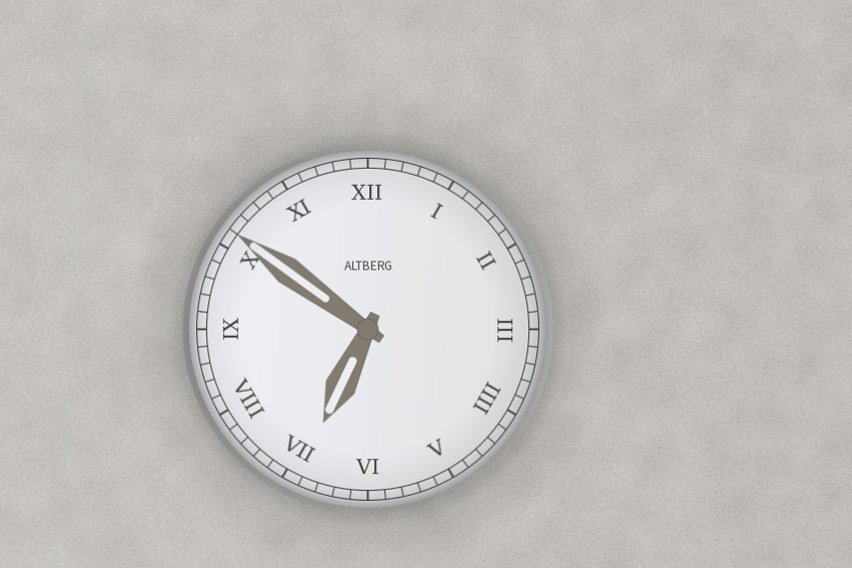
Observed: 6:51
